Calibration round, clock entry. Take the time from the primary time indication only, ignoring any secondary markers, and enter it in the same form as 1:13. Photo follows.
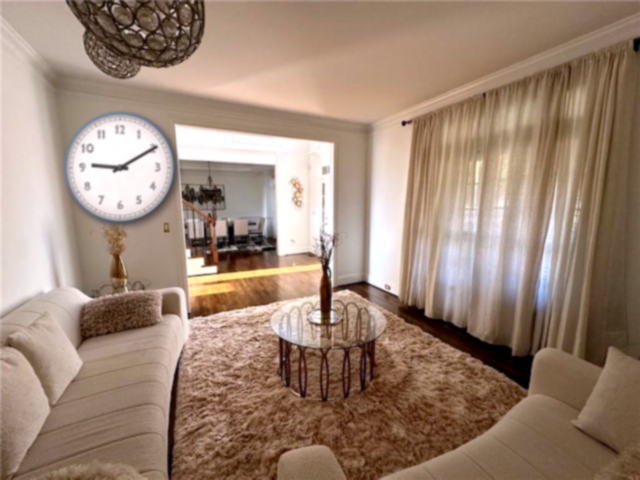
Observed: 9:10
